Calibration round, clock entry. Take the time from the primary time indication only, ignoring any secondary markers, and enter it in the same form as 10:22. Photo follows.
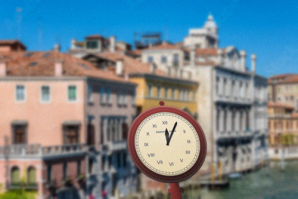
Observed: 12:05
